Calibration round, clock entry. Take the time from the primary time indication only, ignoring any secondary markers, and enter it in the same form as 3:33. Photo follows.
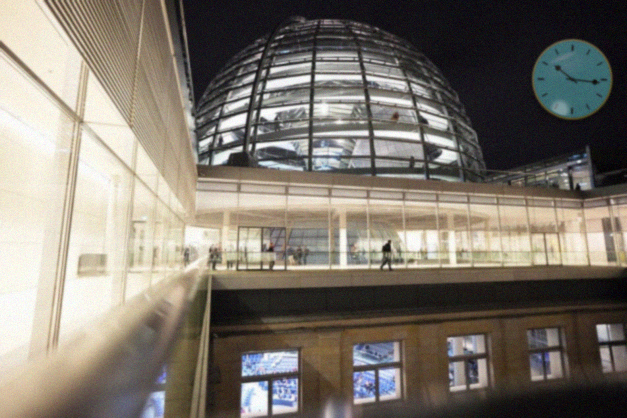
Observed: 10:16
